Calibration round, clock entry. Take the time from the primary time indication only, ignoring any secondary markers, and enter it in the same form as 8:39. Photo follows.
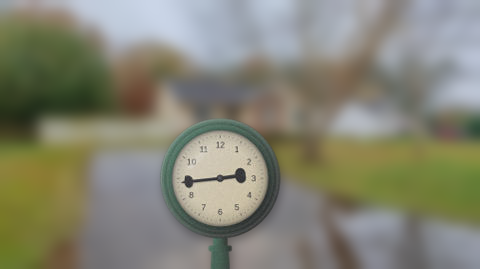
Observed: 2:44
